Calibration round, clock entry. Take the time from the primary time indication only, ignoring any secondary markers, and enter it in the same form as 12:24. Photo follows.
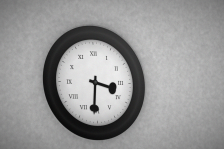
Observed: 3:31
